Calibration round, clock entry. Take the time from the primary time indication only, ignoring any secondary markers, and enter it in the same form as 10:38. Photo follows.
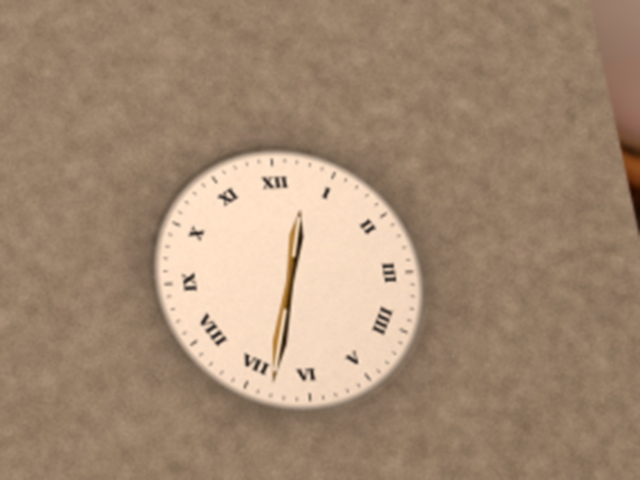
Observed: 12:33
